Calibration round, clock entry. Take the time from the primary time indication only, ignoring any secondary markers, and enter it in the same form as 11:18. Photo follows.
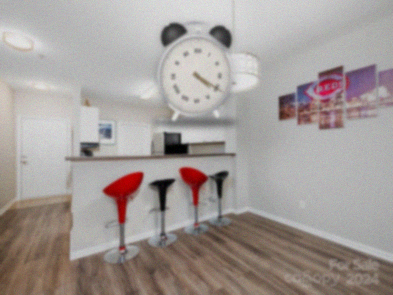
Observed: 4:20
